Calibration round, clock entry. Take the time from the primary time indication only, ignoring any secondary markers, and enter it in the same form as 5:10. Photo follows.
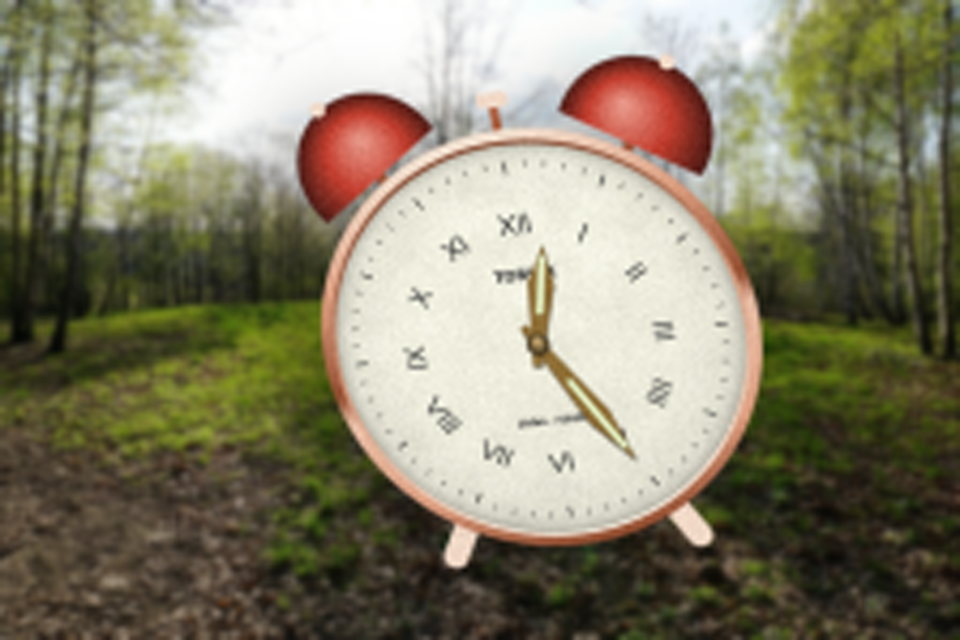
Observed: 12:25
